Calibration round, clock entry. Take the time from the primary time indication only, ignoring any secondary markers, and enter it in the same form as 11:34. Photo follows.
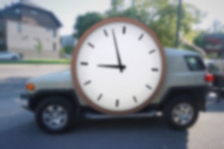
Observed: 8:57
